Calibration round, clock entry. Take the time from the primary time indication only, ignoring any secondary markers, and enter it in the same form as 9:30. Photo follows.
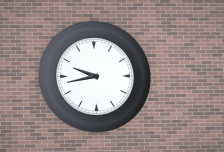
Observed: 9:43
